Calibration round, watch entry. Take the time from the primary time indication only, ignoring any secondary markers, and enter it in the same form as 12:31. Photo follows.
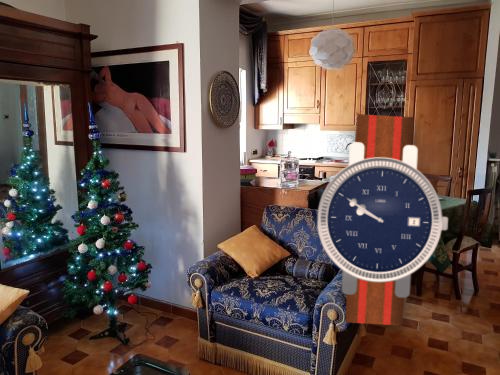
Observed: 9:50
